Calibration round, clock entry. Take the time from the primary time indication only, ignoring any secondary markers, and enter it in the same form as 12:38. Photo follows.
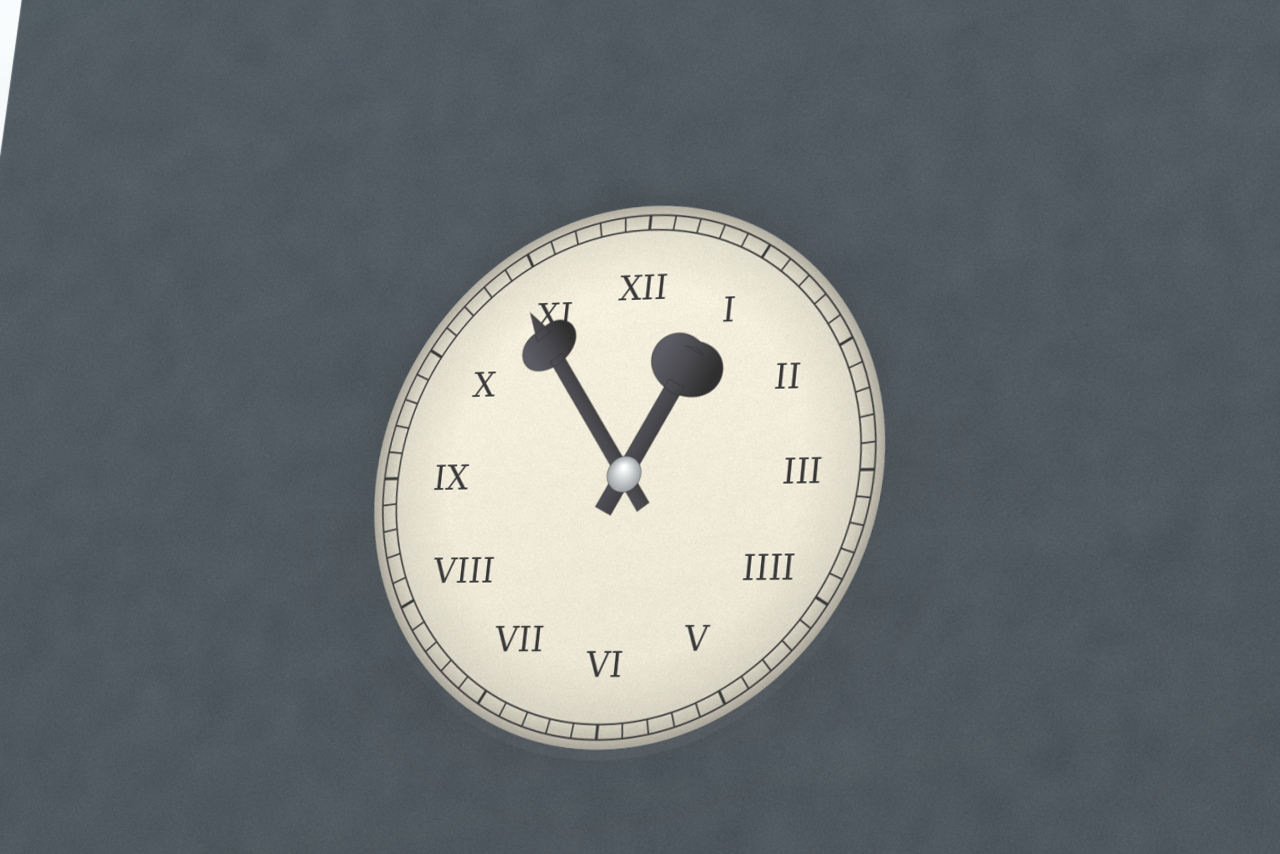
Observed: 12:54
